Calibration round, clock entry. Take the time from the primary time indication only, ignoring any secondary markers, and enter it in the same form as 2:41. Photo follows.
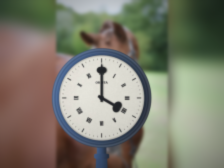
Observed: 4:00
